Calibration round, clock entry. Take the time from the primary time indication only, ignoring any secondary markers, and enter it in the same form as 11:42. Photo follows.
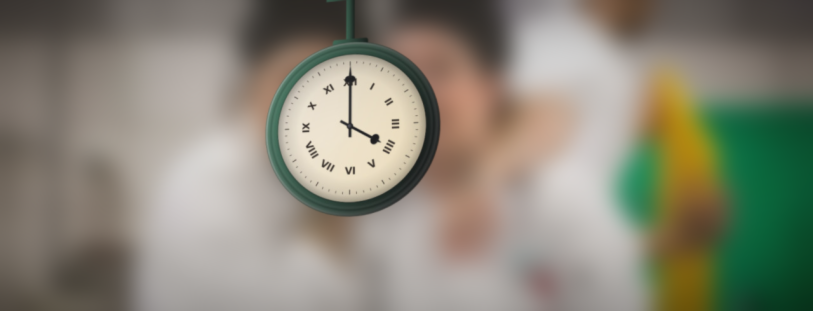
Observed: 4:00
